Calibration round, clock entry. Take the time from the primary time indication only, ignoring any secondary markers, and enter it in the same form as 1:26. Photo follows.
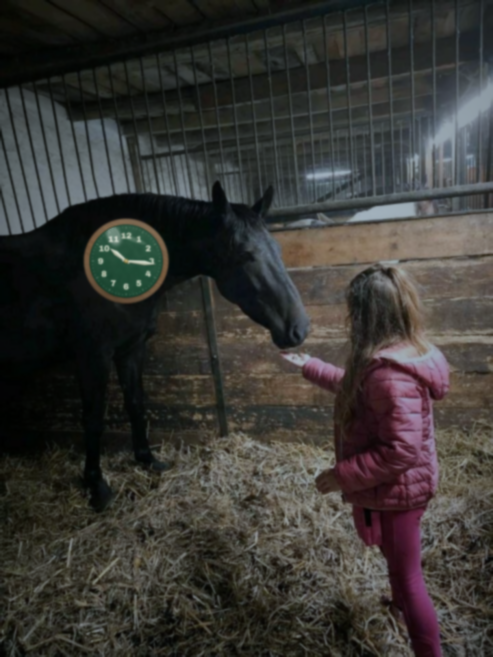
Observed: 10:16
